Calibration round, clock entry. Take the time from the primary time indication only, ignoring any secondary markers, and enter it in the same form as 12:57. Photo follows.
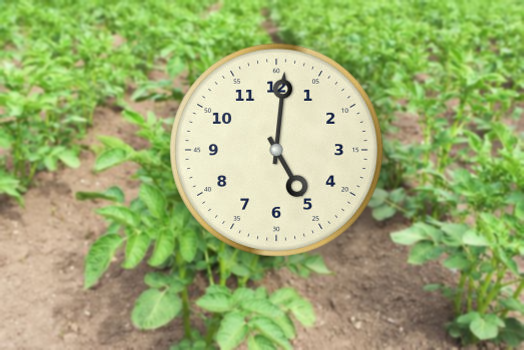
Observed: 5:01
